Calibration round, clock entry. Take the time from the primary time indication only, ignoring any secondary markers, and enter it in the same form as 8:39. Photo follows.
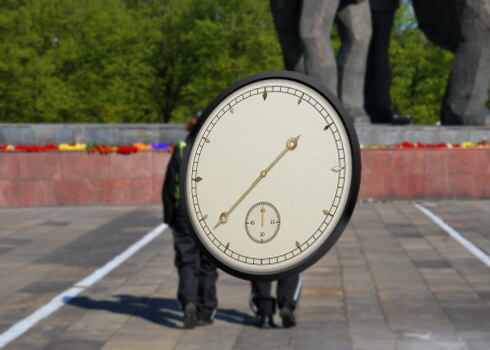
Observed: 1:38
